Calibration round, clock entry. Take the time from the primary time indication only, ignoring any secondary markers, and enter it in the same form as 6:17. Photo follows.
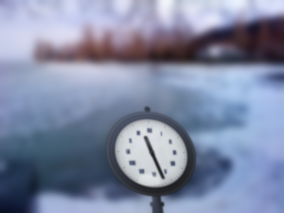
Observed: 11:27
